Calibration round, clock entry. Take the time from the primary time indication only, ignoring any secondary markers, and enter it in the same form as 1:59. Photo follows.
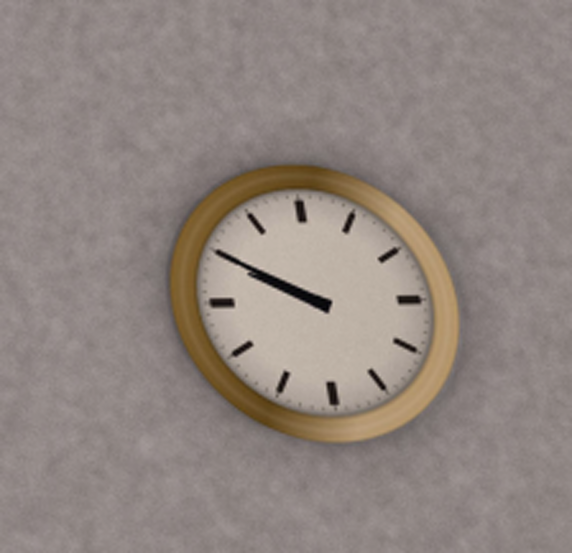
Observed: 9:50
